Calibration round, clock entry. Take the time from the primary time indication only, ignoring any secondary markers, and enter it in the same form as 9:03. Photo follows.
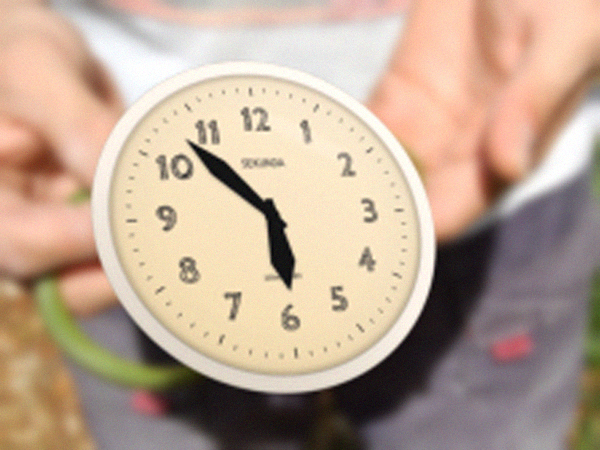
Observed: 5:53
